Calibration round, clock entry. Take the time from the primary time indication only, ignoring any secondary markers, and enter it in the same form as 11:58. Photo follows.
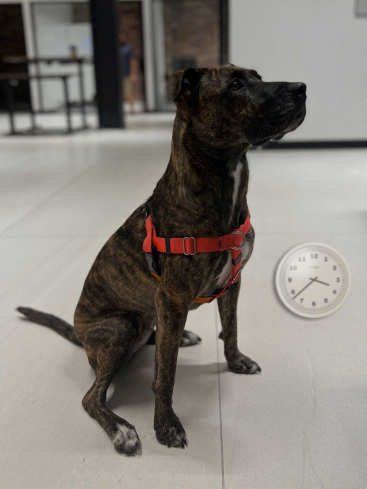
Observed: 3:38
